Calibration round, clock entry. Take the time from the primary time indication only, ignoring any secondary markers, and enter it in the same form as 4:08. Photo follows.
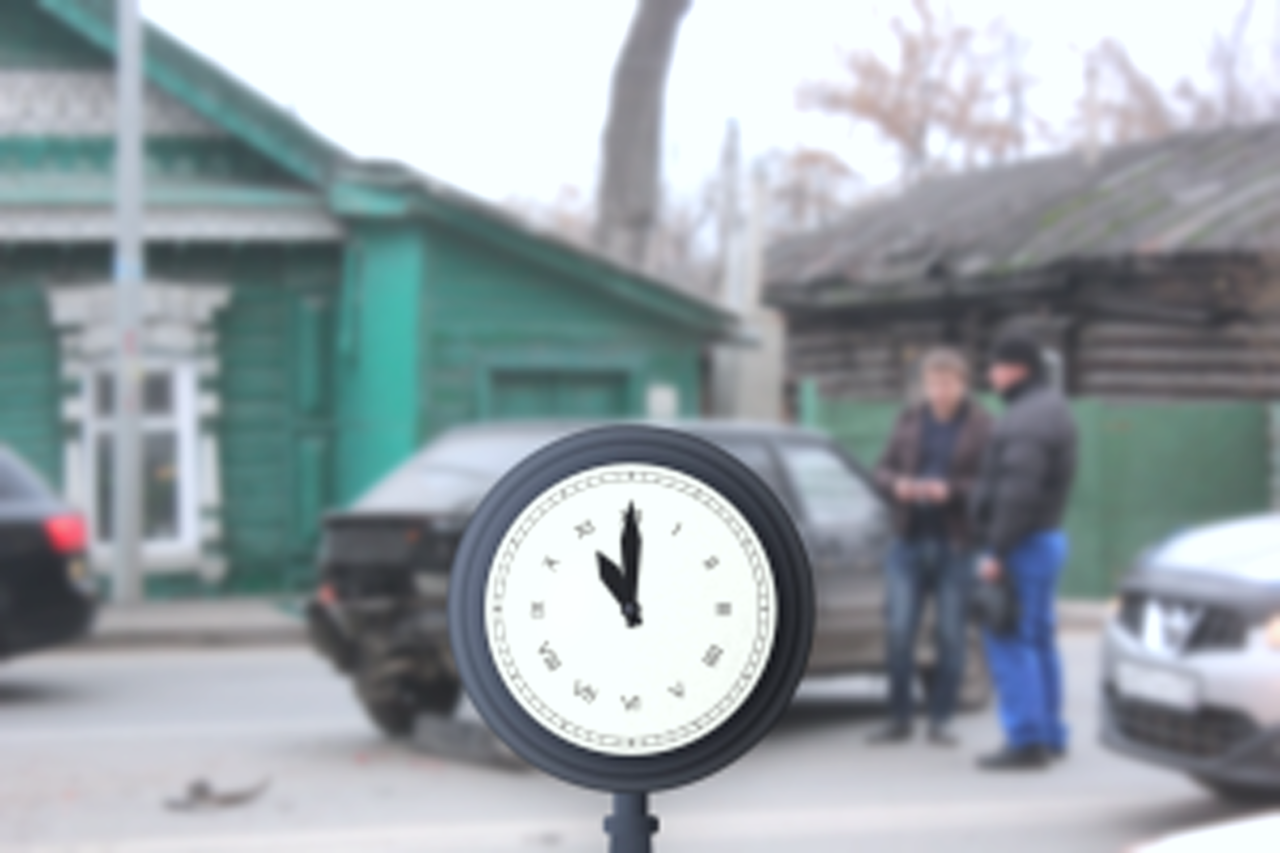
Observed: 11:00
